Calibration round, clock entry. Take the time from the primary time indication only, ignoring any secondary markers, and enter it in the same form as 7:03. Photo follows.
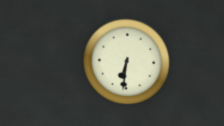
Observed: 6:31
